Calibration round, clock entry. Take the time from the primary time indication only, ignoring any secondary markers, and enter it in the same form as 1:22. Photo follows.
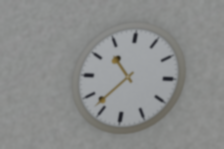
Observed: 10:37
